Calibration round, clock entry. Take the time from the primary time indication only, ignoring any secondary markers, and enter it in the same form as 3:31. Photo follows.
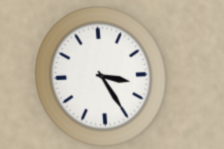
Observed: 3:25
